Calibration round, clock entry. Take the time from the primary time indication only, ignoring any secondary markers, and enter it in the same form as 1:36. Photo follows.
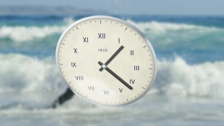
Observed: 1:22
